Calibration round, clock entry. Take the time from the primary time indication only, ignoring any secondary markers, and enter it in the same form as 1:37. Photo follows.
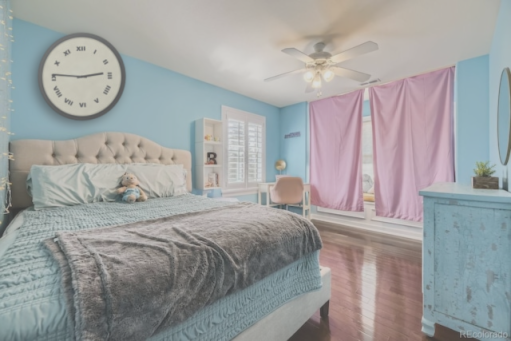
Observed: 2:46
